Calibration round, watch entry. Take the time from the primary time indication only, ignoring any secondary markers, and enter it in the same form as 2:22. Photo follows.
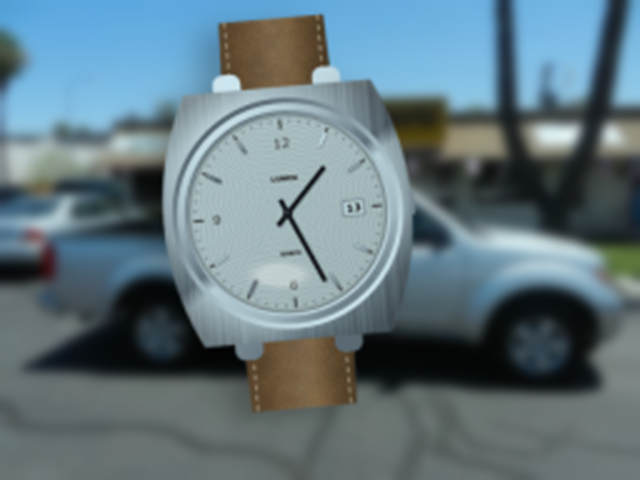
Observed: 1:26
